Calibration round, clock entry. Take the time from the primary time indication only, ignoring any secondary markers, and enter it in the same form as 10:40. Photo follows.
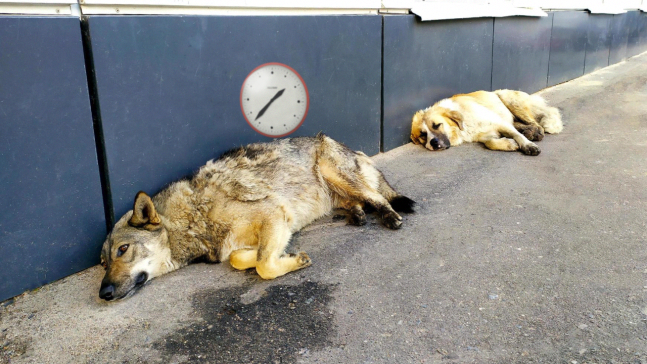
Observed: 1:37
